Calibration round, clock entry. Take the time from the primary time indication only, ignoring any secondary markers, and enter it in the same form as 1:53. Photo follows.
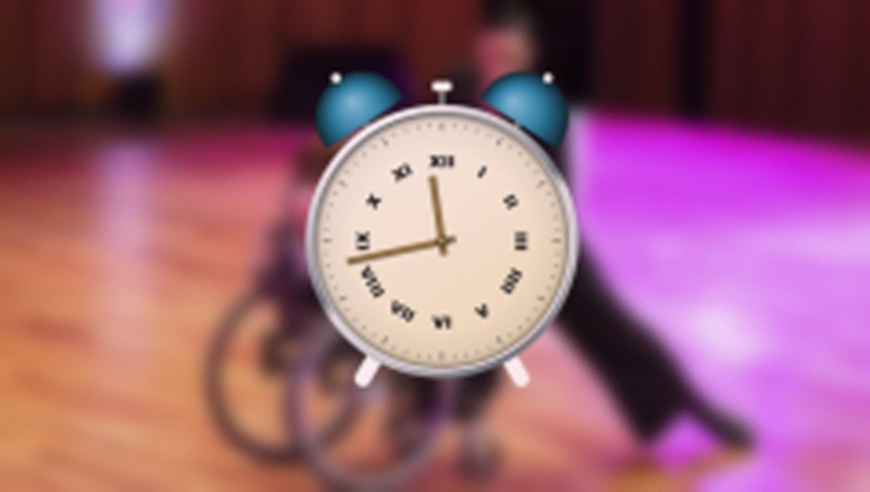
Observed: 11:43
